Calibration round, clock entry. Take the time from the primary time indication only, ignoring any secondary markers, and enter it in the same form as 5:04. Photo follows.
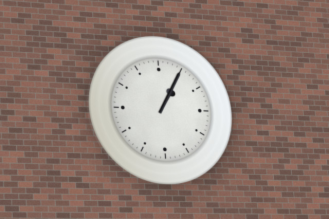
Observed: 1:05
